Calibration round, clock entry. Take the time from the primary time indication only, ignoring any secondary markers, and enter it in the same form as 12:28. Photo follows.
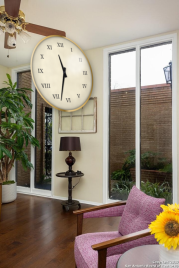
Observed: 11:33
